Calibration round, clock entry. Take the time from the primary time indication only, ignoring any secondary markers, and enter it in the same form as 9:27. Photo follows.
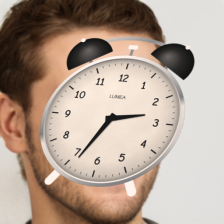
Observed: 2:34
